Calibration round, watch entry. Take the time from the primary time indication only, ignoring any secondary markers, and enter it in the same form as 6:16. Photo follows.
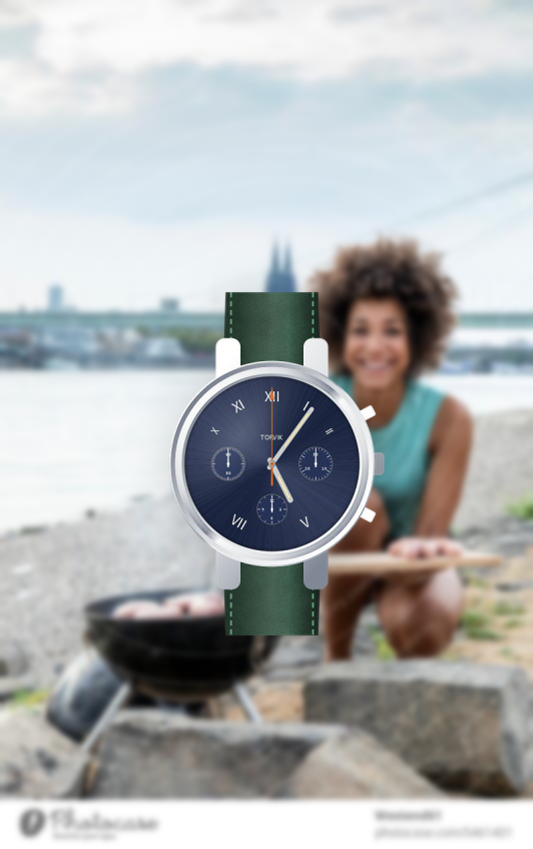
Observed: 5:06
